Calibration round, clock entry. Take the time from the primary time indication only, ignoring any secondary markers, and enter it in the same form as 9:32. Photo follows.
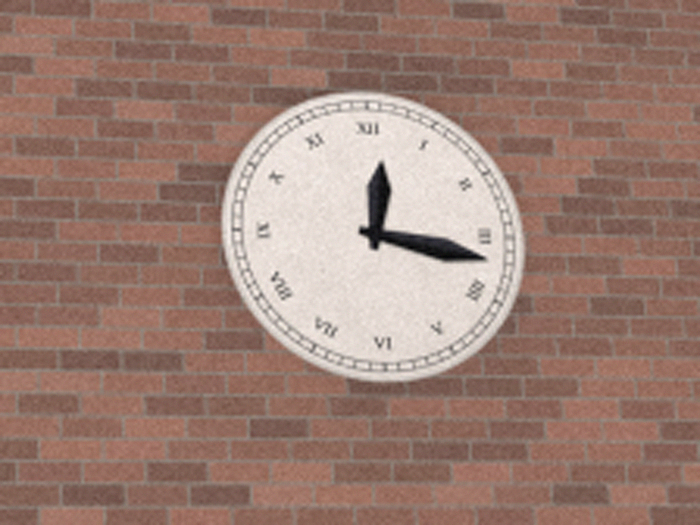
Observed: 12:17
